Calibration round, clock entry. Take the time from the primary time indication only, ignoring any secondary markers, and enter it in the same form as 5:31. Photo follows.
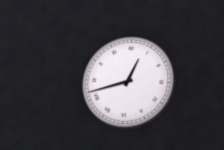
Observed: 12:42
